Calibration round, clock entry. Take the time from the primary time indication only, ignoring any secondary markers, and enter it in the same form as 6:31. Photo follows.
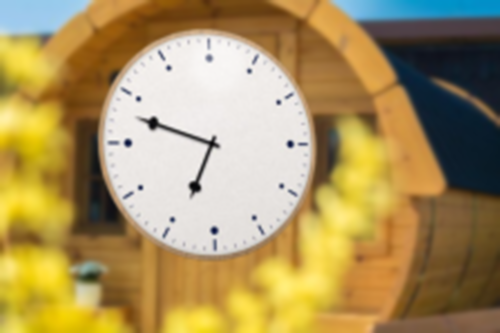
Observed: 6:48
